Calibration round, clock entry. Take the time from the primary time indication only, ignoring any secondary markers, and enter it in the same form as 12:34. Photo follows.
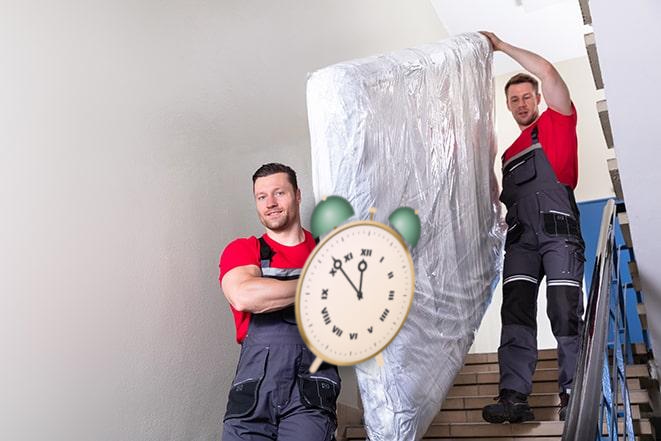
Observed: 11:52
